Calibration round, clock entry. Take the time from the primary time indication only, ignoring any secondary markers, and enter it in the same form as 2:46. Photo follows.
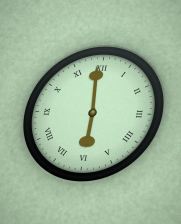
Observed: 5:59
